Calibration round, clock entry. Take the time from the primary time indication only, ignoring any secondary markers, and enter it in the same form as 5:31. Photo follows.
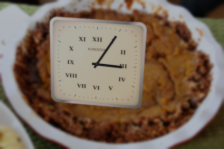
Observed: 3:05
